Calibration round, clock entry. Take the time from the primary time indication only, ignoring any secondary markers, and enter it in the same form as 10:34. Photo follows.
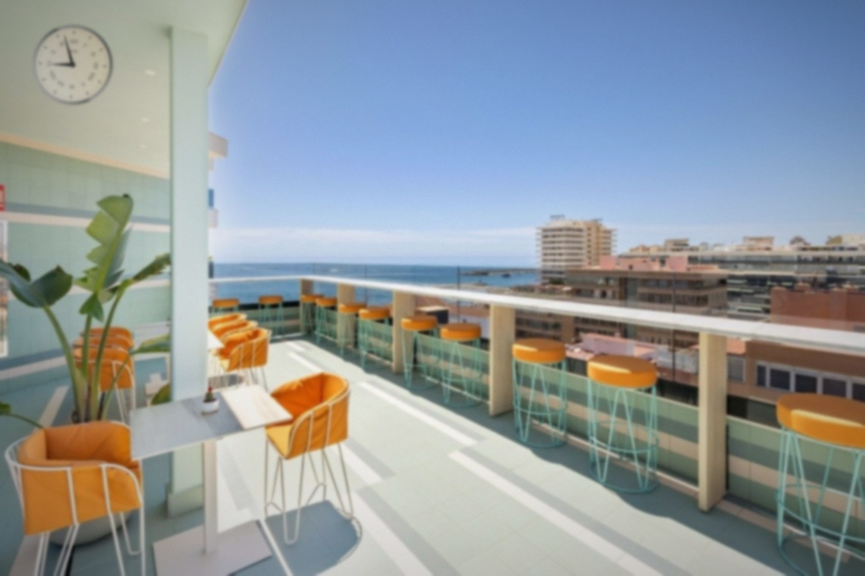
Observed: 8:57
